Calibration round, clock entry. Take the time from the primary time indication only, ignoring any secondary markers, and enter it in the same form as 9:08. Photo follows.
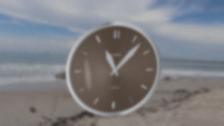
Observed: 11:07
